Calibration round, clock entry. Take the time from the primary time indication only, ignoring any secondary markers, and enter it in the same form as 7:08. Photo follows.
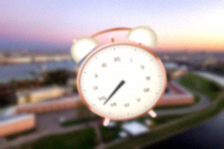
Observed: 7:38
